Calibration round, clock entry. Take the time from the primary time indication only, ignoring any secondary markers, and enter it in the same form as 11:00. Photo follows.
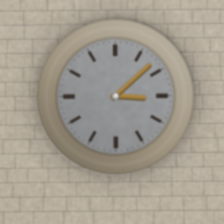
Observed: 3:08
